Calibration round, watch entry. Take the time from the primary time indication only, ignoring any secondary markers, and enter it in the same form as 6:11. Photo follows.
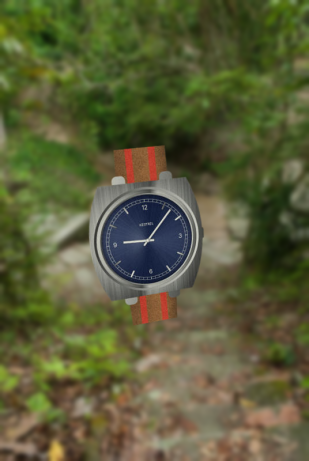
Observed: 9:07
